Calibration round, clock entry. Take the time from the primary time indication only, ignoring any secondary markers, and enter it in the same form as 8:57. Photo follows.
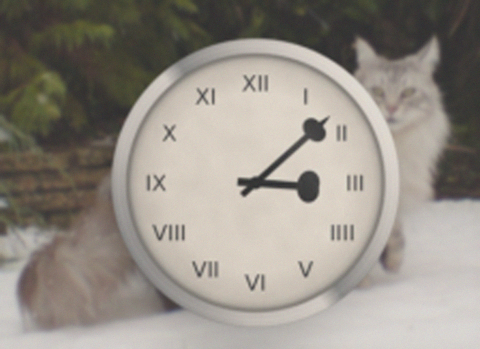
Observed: 3:08
